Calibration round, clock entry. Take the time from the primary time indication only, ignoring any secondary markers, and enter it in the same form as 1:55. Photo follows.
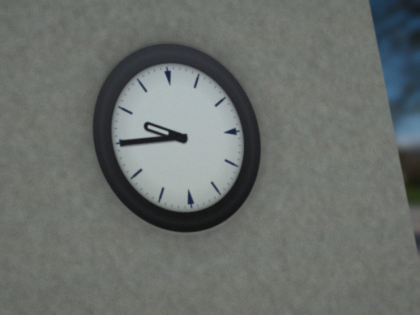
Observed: 9:45
